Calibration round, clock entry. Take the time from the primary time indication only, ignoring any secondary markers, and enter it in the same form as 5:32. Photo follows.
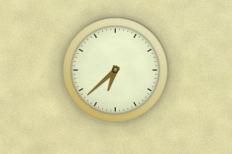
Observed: 6:38
